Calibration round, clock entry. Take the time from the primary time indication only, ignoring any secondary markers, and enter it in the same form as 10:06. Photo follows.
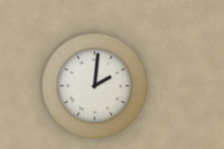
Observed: 2:01
